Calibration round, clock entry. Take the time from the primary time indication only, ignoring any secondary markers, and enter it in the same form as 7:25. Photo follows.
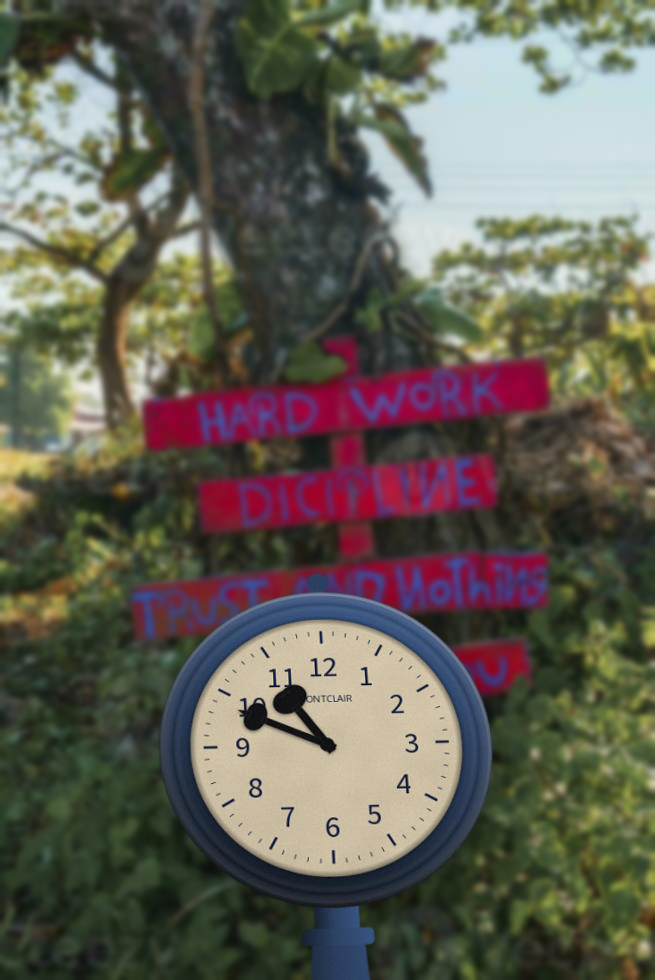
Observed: 10:49
